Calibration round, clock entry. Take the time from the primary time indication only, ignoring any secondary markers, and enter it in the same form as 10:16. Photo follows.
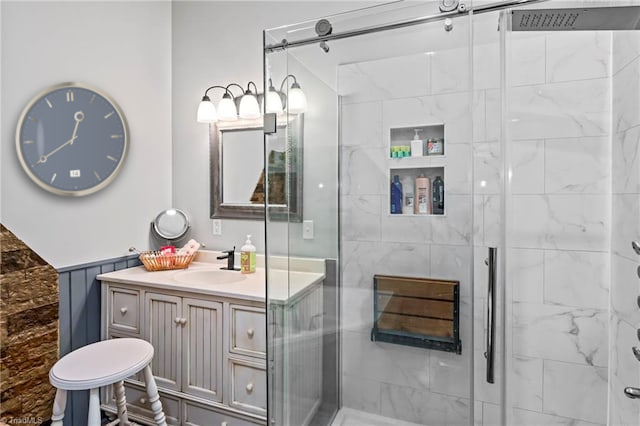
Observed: 12:40
